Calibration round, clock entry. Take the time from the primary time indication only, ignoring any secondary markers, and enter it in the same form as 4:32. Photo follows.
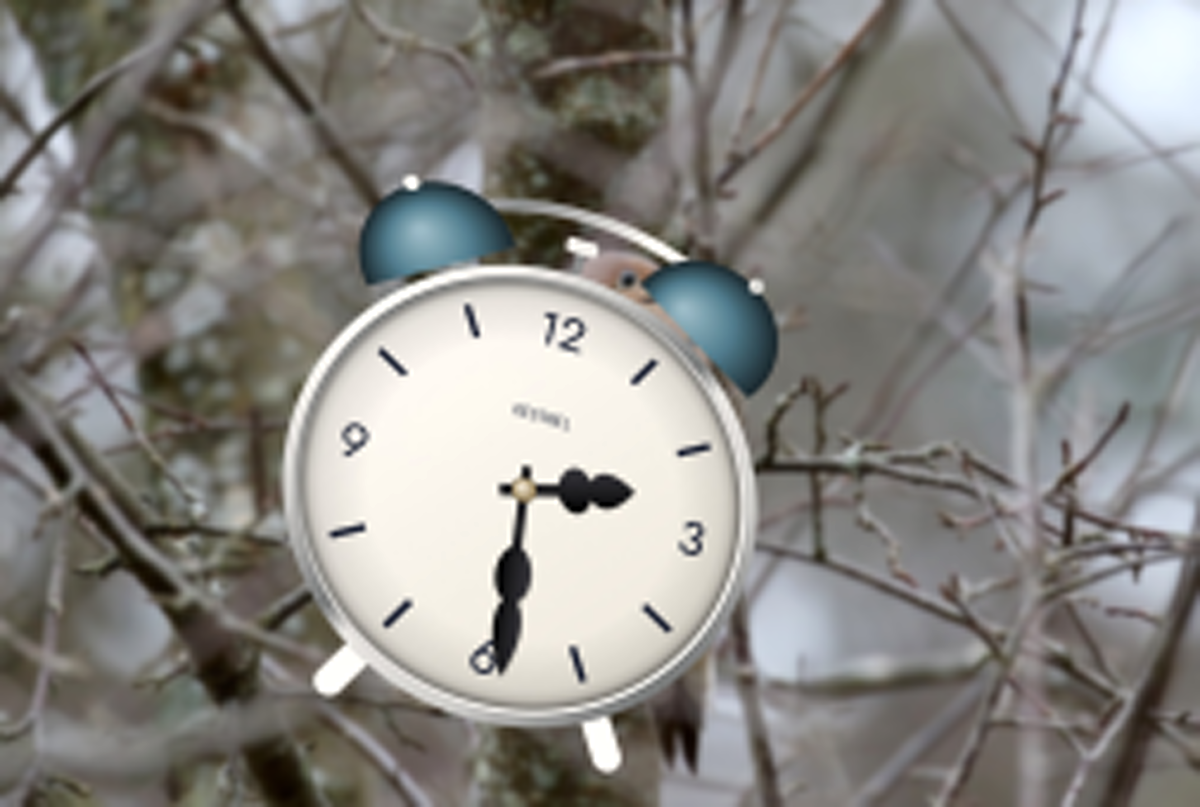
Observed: 2:29
